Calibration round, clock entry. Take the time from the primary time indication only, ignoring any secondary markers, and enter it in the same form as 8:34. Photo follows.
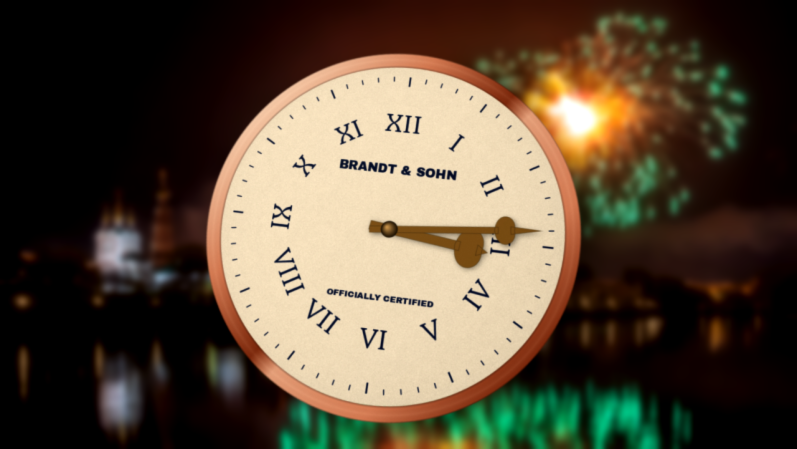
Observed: 3:14
